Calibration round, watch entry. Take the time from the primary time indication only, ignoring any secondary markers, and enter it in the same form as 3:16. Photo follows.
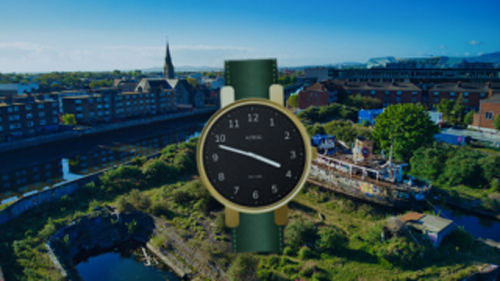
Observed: 3:48
